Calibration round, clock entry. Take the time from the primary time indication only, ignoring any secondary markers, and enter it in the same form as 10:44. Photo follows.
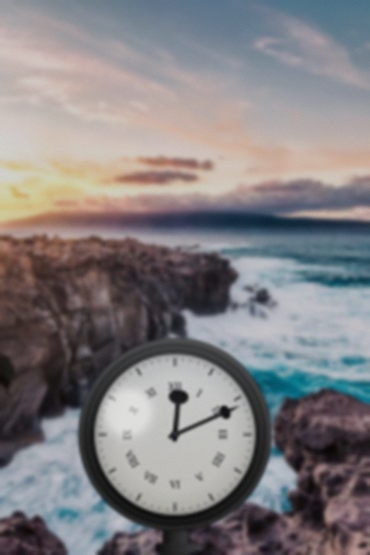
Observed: 12:11
